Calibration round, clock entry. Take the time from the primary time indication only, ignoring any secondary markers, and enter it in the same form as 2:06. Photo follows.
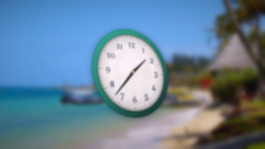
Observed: 1:37
